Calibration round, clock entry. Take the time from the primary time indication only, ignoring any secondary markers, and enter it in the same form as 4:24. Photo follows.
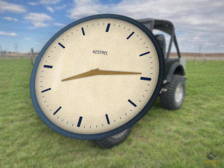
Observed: 8:14
